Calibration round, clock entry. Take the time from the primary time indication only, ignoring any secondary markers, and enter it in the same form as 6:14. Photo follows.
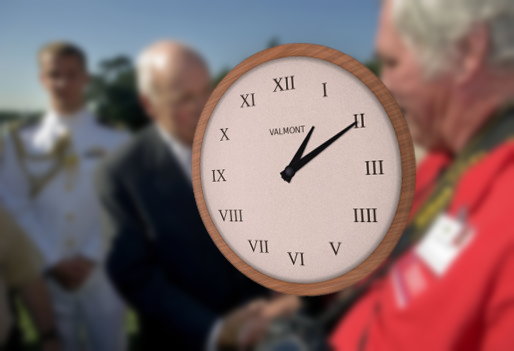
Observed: 1:10
